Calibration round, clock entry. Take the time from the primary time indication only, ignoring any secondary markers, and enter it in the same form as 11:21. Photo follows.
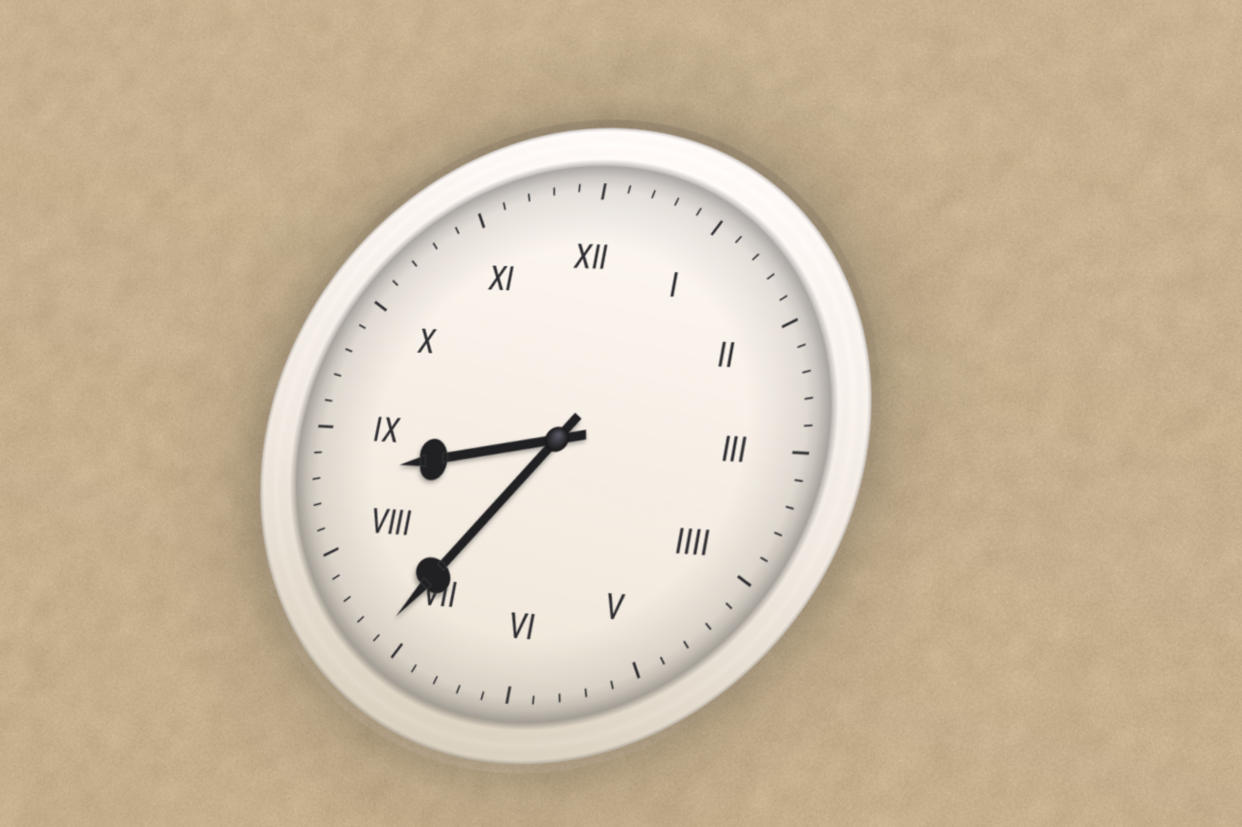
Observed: 8:36
